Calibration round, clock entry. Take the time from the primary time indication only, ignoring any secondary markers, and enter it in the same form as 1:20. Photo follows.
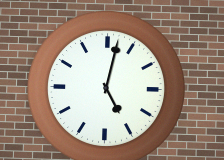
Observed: 5:02
